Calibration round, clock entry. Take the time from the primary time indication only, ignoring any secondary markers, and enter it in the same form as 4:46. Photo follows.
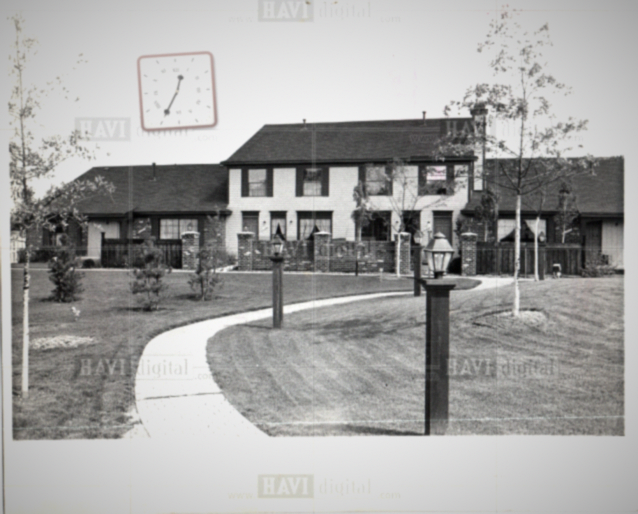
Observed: 12:35
